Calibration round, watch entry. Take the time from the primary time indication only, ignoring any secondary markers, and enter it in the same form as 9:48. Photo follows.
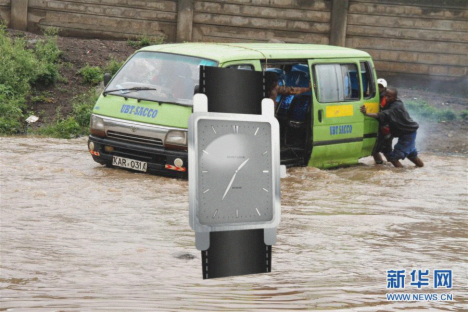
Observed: 1:35
